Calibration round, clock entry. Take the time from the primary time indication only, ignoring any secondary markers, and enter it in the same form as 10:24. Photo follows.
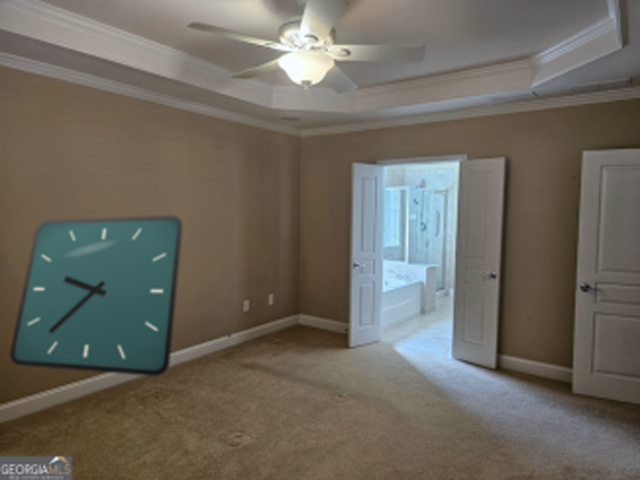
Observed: 9:37
